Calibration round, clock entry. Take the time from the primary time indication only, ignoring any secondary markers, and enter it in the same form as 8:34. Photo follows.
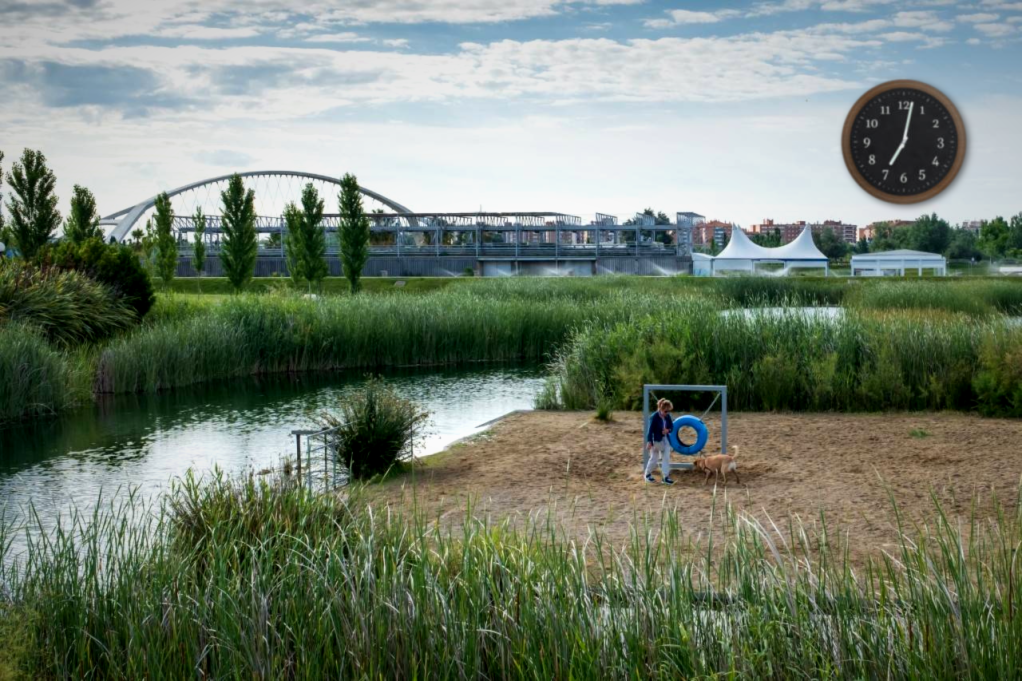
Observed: 7:02
